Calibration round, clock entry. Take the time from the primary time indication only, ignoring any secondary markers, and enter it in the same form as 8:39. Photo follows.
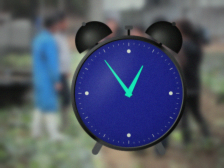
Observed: 12:54
